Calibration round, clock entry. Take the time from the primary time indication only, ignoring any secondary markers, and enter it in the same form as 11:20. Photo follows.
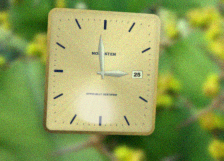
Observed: 2:59
